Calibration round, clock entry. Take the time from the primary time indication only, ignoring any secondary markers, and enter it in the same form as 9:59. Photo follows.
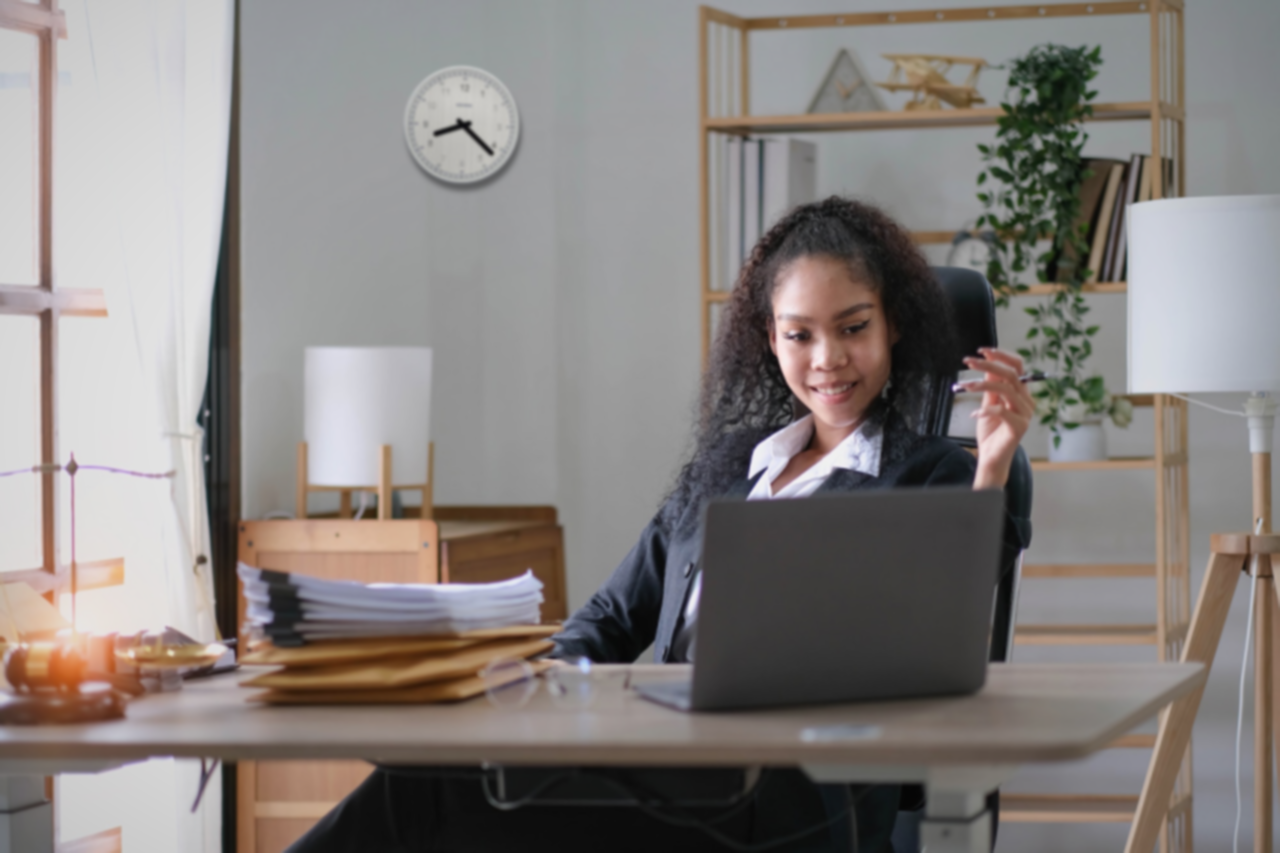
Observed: 8:22
